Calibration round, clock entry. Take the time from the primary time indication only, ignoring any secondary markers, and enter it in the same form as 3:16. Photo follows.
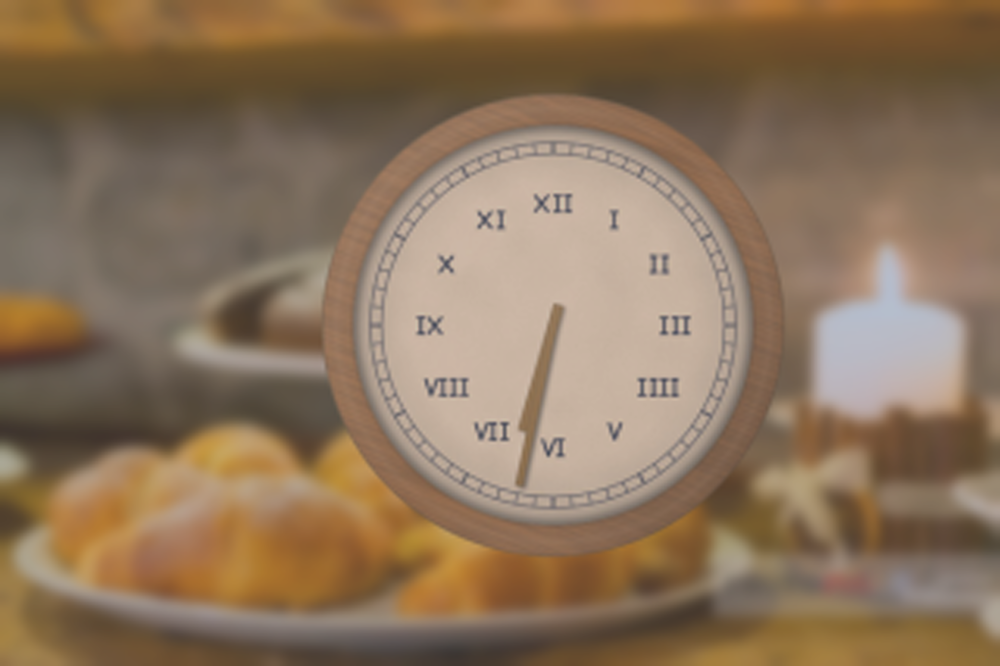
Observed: 6:32
